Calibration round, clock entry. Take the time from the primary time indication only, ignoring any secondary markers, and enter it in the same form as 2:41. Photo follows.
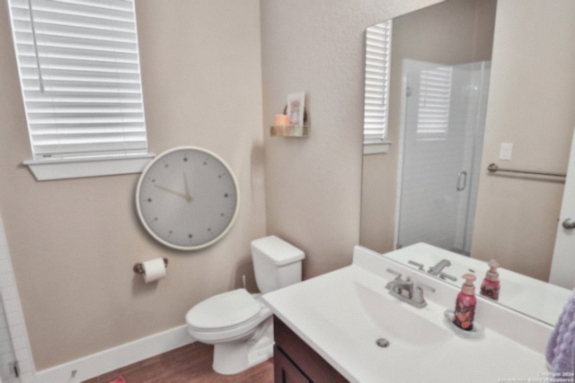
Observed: 11:49
